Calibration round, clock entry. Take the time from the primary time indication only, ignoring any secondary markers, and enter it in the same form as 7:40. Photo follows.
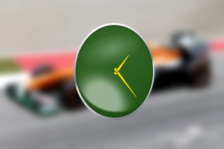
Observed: 1:23
